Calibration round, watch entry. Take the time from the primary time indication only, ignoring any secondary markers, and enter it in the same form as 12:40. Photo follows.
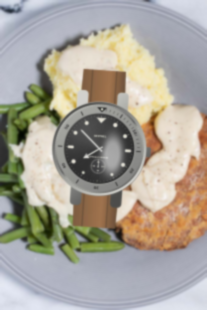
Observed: 7:52
